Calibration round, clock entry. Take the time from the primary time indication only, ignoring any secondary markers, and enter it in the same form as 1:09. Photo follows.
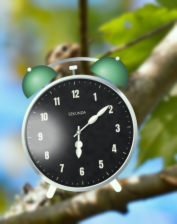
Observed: 6:09
